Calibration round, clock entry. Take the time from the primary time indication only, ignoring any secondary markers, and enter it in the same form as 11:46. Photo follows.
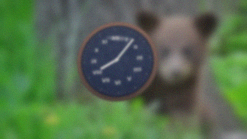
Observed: 8:07
